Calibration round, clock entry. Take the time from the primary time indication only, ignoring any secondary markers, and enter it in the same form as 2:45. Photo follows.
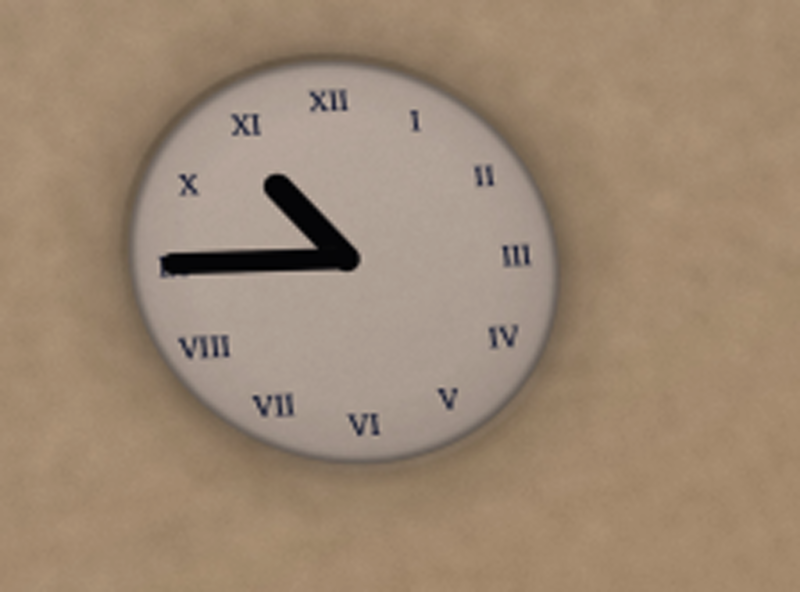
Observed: 10:45
